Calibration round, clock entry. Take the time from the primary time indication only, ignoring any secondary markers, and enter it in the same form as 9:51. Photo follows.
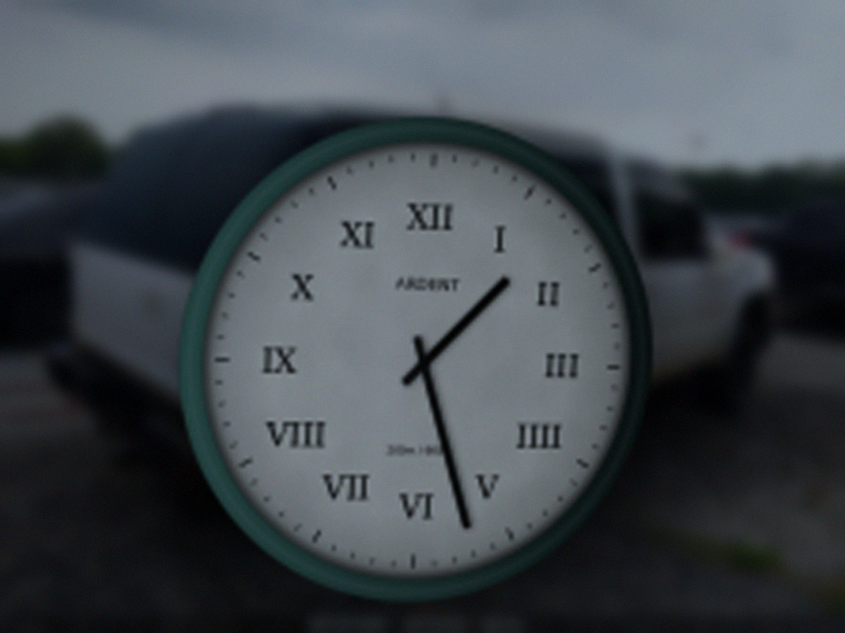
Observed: 1:27
